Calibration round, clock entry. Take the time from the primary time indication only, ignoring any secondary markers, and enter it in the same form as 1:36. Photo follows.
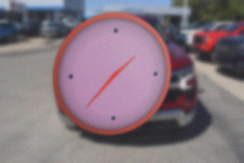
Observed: 1:37
